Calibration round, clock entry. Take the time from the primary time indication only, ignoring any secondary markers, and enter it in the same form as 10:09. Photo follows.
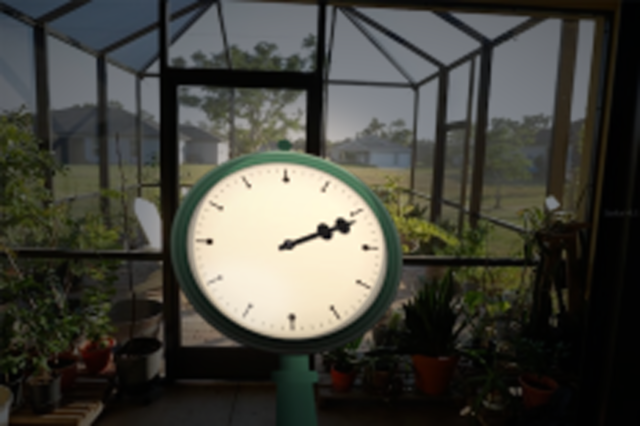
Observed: 2:11
